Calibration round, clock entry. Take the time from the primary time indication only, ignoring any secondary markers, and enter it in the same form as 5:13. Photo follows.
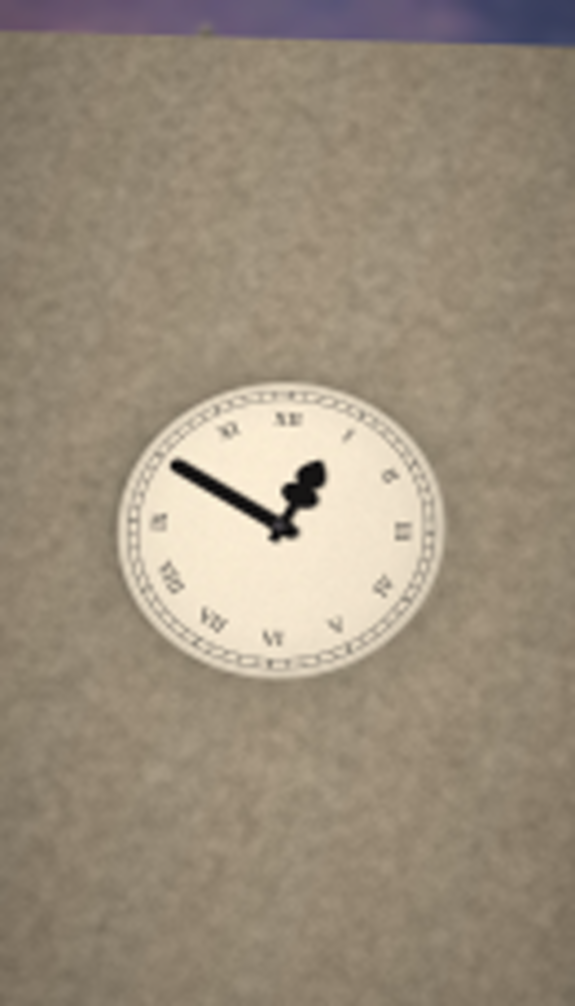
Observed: 12:50
